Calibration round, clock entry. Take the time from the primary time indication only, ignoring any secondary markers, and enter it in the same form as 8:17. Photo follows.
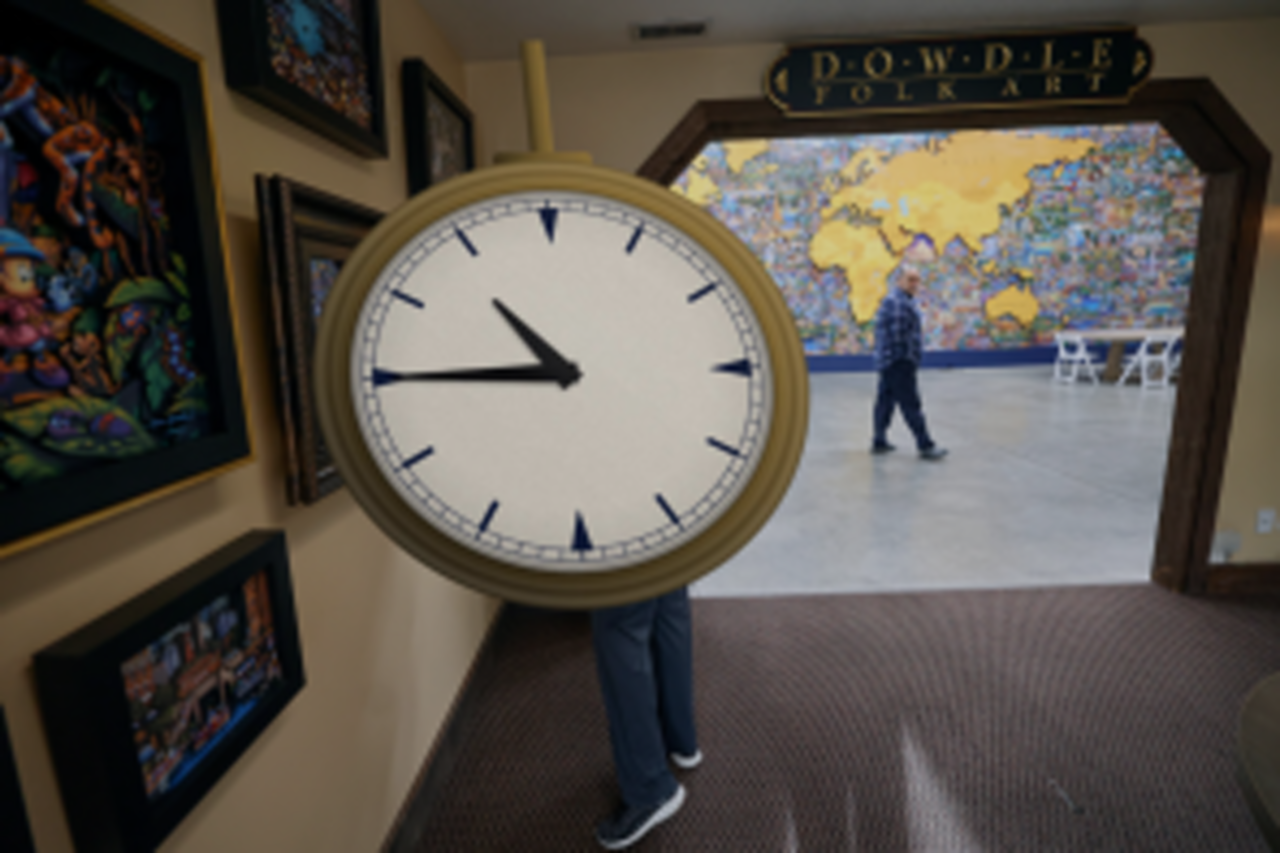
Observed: 10:45
